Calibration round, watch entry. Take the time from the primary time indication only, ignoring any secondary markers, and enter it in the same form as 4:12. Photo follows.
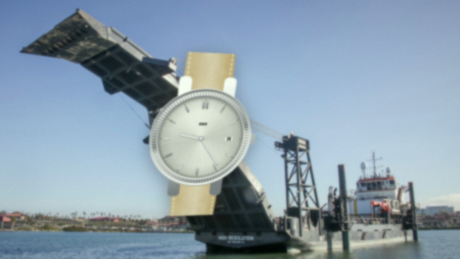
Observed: 9:24
